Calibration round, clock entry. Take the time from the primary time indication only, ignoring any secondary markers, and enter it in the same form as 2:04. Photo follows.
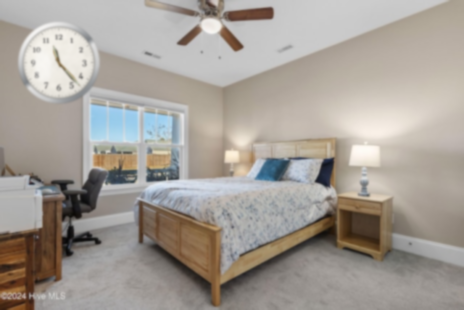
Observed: 11:23
